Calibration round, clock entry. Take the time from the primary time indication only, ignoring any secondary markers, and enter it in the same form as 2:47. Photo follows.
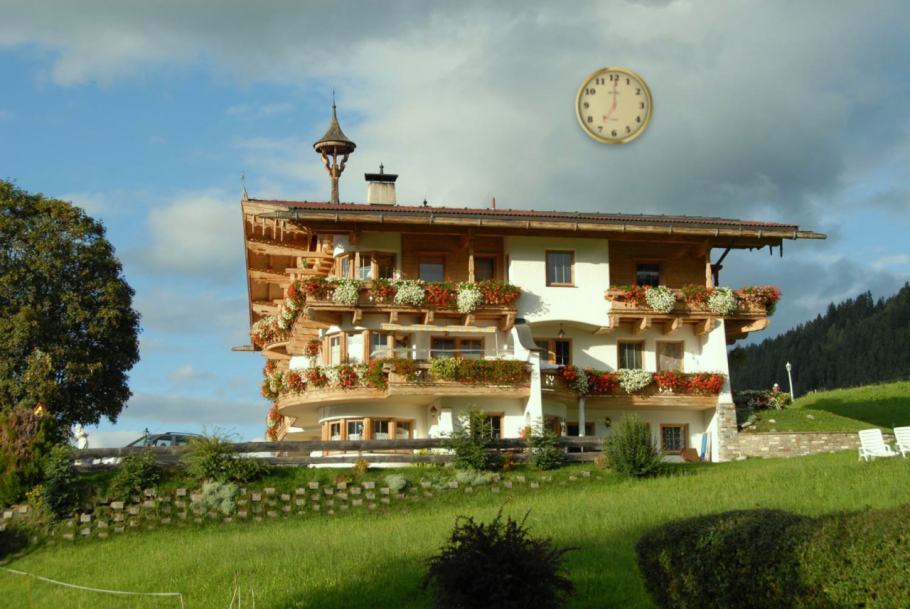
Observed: 7:00
